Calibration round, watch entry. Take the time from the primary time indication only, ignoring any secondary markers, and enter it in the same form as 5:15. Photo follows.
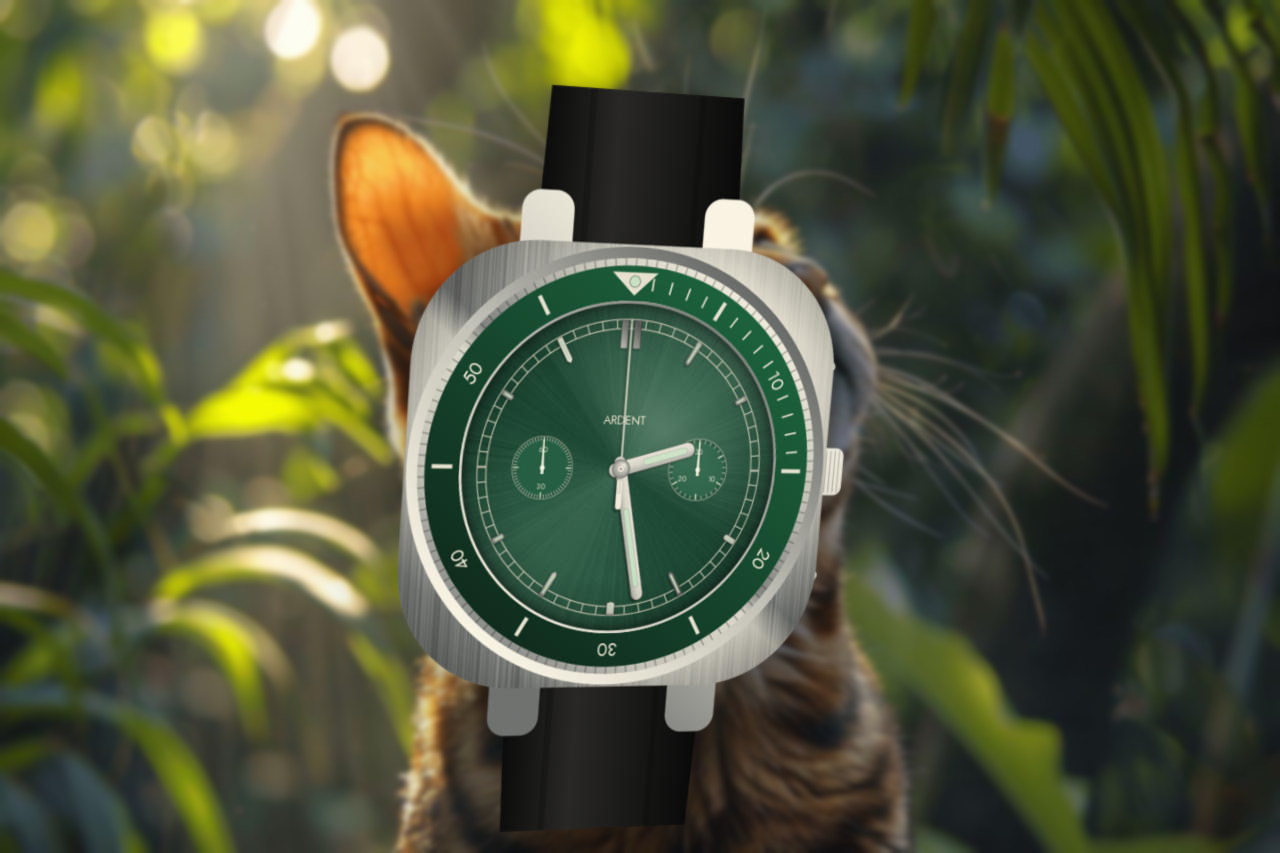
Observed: 2:28
